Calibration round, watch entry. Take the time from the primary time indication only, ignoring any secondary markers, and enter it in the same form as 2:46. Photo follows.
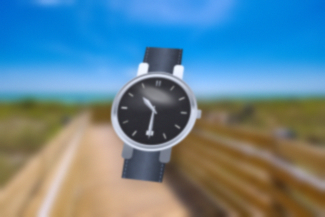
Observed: 10:30
